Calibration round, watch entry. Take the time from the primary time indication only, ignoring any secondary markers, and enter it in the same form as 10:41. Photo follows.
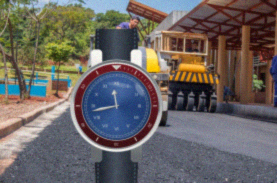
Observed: 11:43
